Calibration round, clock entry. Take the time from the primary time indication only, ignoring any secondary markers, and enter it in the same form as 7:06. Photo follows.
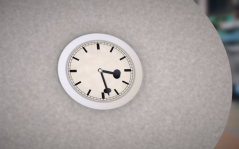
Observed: 3:28
